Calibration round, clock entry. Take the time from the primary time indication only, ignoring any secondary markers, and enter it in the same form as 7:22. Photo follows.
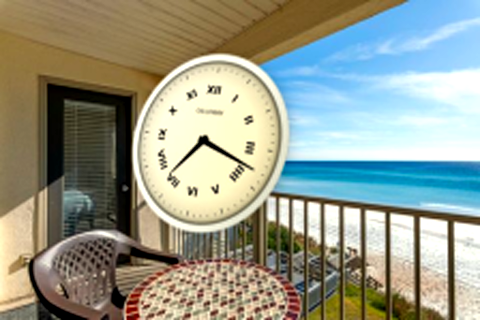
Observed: 7:18
